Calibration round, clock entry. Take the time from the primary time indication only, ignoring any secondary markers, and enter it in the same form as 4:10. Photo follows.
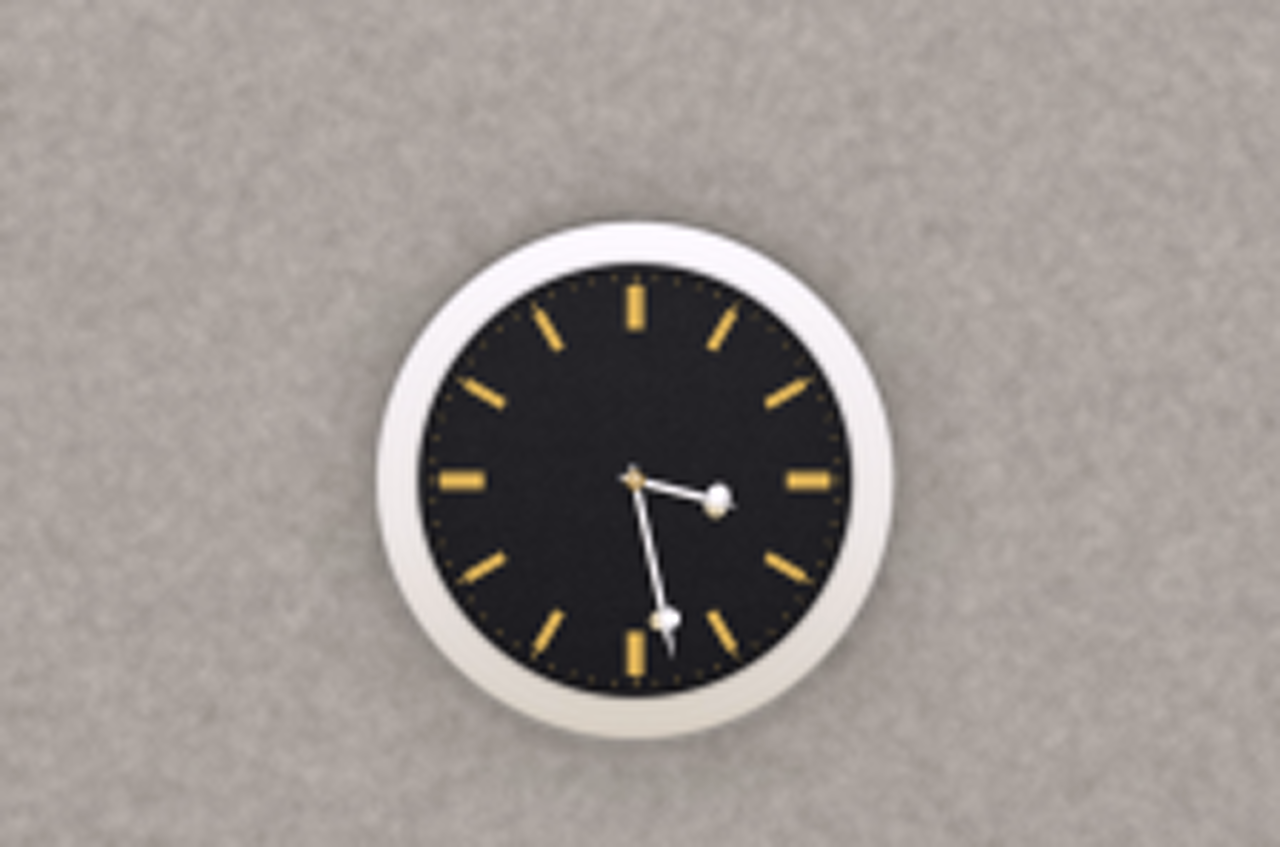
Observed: 3:28
